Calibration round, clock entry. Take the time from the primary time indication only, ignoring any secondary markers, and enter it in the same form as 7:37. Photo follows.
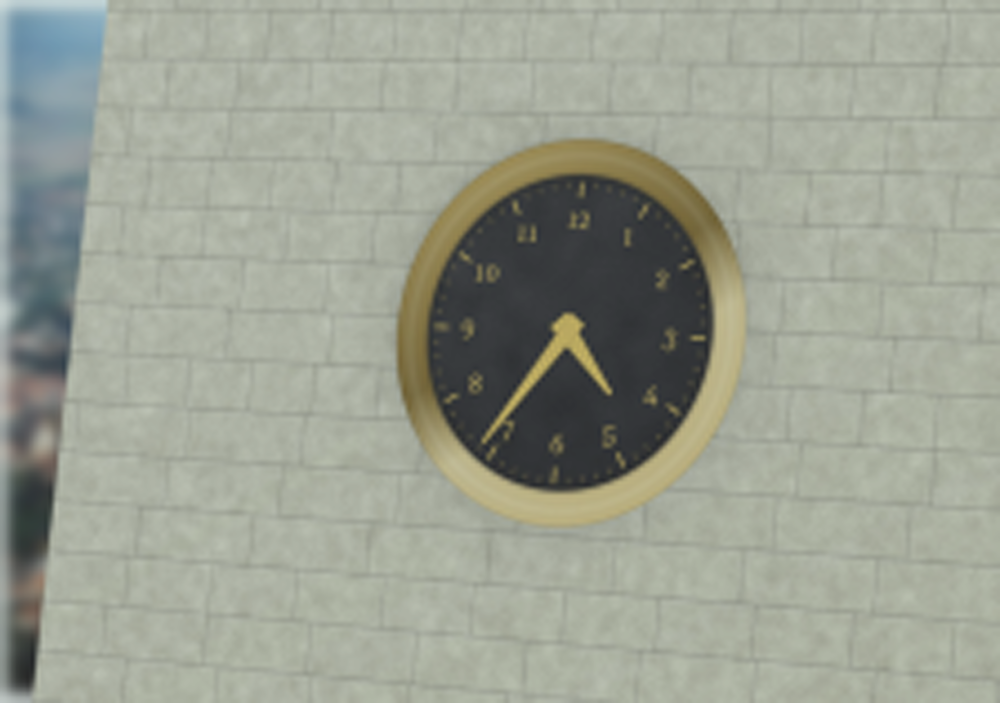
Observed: 4:36
